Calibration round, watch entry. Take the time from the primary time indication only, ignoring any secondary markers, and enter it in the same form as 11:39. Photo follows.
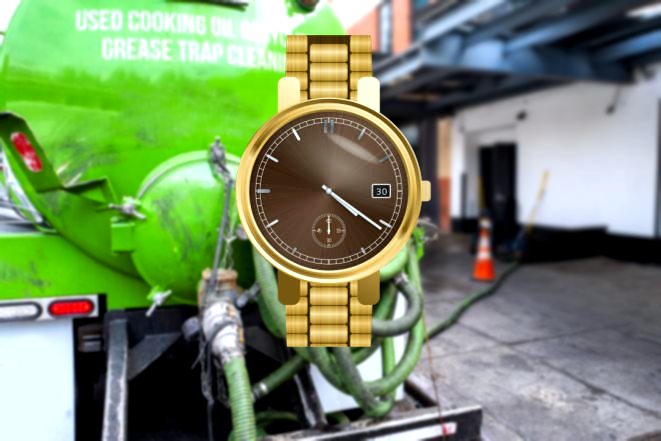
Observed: 4:21
